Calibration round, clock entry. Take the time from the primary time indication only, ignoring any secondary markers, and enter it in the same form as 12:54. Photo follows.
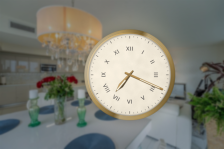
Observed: 7:19
